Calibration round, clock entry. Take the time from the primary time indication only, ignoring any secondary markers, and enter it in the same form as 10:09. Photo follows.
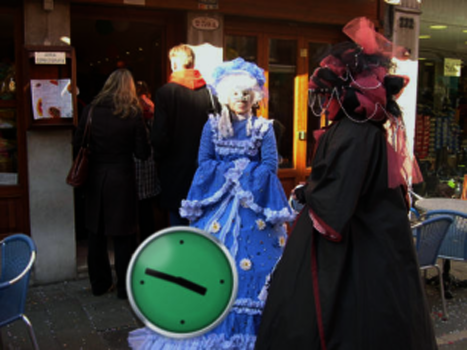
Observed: 3:48
